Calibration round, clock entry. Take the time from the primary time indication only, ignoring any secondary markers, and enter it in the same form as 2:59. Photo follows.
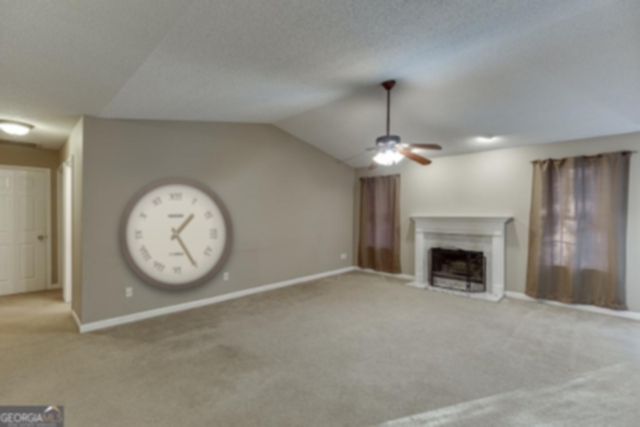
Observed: 1:25
